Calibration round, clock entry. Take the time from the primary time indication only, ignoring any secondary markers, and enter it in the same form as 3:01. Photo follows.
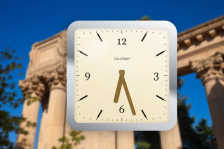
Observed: 6:27
